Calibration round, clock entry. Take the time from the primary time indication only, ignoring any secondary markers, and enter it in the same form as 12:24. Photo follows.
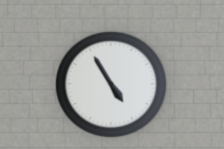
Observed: 4:55
